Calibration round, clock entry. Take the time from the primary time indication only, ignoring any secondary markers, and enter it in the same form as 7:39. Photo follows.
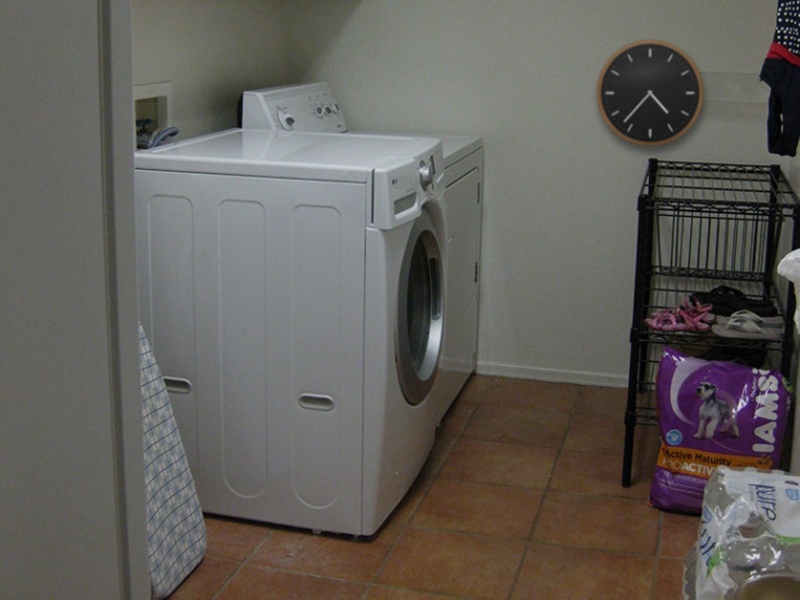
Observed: 4:37
